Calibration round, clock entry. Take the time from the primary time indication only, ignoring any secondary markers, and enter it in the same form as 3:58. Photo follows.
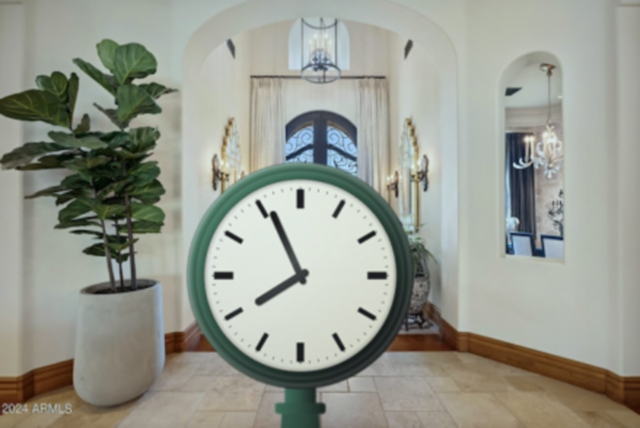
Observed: 7:56
